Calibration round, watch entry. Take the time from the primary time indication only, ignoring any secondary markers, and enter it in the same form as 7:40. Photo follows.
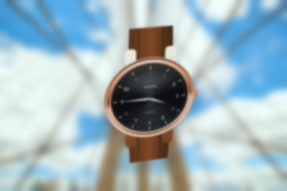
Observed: 3:45
